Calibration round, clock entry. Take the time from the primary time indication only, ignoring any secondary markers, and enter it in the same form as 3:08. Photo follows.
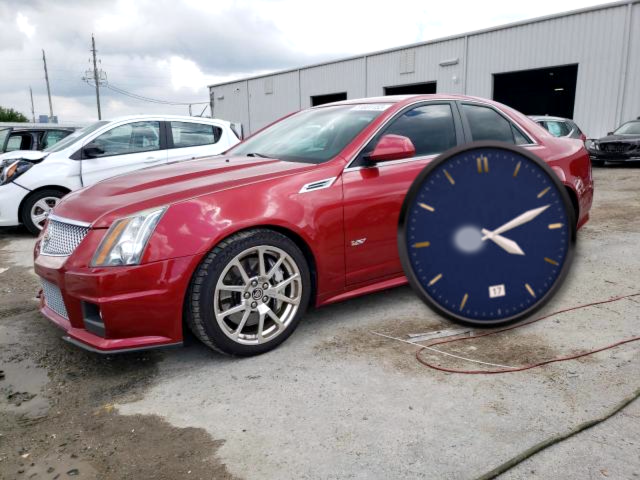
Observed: 4:12
